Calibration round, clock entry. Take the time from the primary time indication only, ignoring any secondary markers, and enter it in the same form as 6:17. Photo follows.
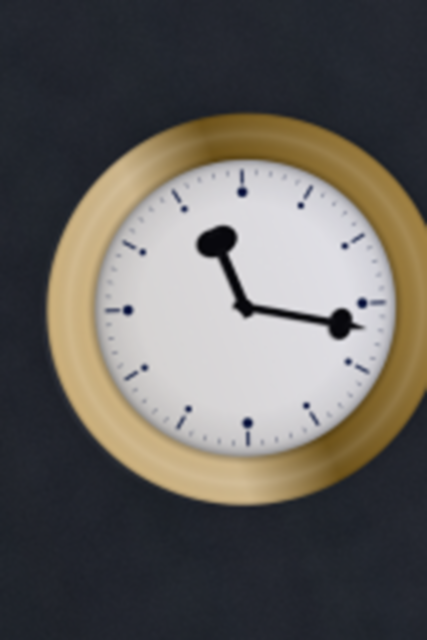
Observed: 11:17
